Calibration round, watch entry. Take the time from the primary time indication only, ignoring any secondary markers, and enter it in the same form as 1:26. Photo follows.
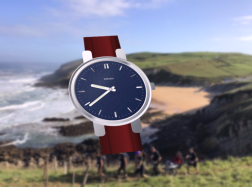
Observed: 9:39
